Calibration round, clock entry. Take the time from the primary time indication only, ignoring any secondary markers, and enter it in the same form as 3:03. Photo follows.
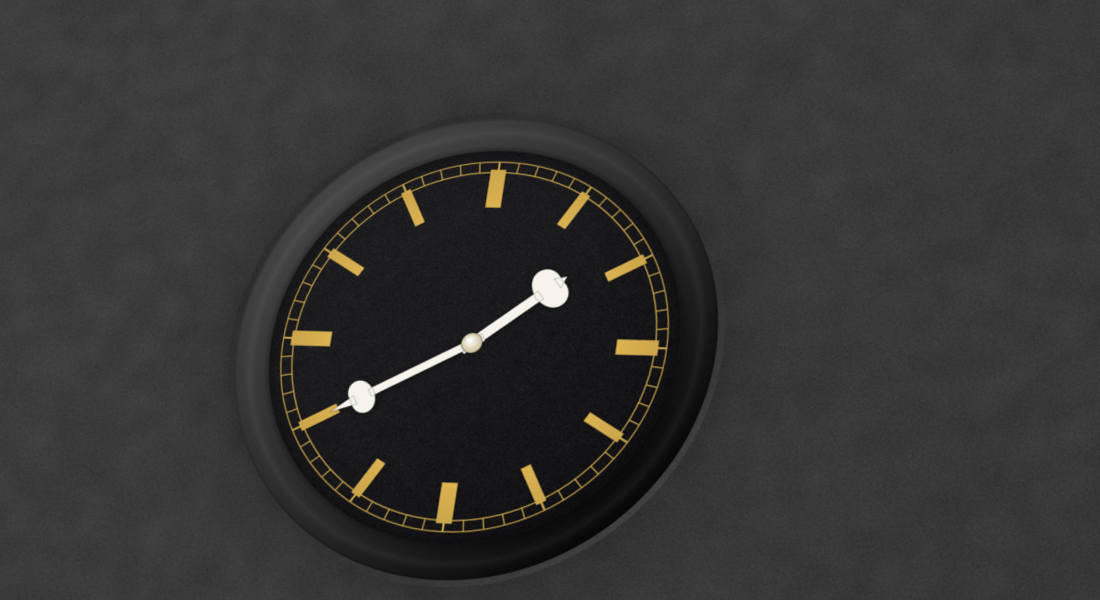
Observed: 1:40
